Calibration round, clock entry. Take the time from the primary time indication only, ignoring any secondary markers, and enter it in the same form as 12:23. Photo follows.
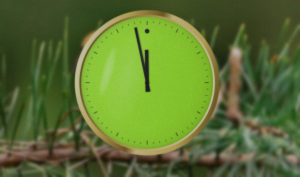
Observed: 11:58
